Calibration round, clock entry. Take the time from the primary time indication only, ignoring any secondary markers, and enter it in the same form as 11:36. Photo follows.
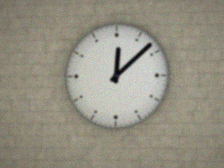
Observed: 12:08
